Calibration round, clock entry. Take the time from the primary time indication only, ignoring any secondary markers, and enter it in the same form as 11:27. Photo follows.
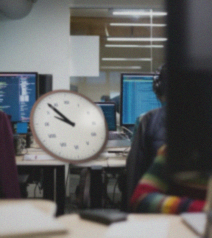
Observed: 9:53
